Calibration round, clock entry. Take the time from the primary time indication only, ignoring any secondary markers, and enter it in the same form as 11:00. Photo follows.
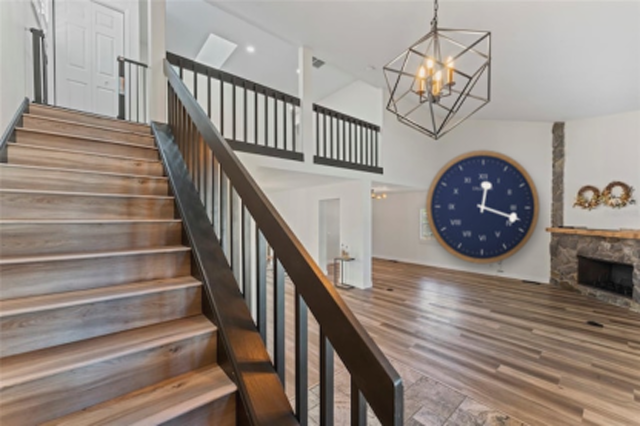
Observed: 12:18
